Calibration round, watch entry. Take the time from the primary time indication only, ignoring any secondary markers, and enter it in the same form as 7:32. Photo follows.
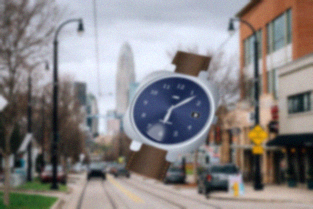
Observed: 6:07
